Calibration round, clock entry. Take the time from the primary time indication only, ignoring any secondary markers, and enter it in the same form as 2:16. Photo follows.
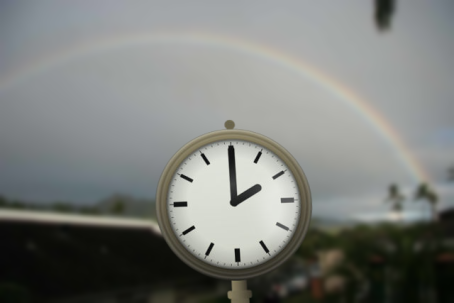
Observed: 2:00
